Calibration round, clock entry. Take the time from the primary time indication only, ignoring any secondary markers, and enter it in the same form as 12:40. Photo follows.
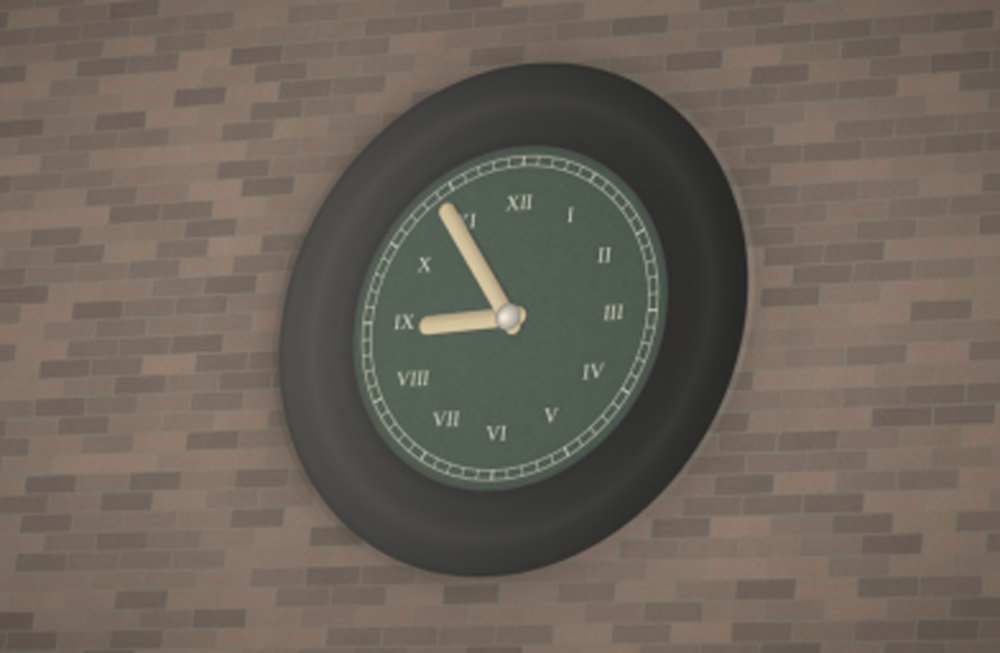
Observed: 8:54
